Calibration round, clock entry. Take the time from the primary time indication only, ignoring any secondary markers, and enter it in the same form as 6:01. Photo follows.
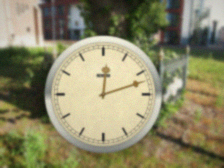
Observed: 12:12
